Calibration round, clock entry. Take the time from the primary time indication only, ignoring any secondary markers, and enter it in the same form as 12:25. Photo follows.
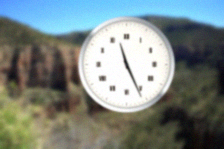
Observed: 11:26
